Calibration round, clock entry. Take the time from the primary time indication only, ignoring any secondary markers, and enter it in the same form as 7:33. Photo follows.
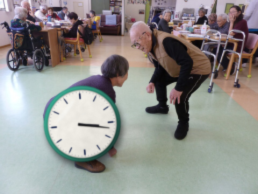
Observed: 3:17
